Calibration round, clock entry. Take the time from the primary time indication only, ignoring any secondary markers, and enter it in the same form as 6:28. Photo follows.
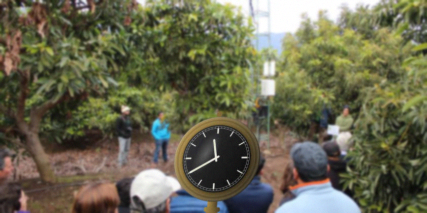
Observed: 11:40
